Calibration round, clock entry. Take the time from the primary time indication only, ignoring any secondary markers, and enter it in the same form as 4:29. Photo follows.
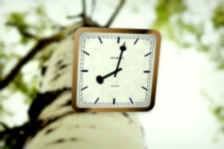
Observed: 8:02
